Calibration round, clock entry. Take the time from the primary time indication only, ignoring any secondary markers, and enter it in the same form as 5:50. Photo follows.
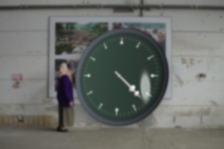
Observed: 4:22
